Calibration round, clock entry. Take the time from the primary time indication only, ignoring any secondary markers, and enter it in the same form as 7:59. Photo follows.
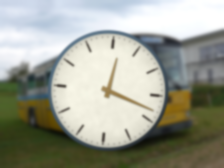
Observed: 12:18
